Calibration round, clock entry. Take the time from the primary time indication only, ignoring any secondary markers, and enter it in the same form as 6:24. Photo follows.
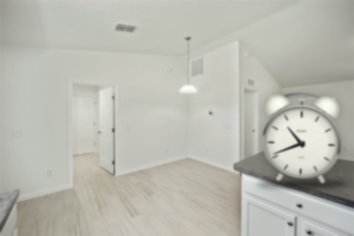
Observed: 10:41
